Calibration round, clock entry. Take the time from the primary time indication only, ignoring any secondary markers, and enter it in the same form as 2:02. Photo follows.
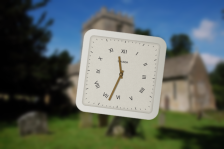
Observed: 11:33
